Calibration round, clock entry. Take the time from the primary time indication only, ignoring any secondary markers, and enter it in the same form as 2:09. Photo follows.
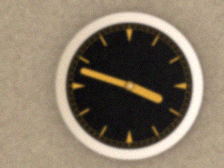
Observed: 3:48
